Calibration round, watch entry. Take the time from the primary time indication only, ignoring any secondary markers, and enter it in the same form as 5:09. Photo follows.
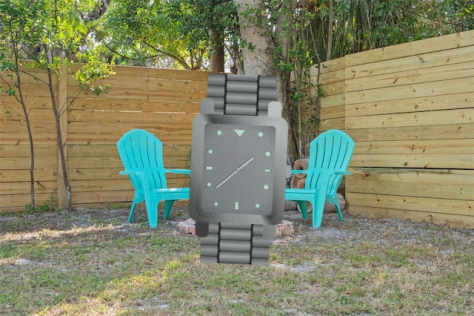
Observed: 1:38
